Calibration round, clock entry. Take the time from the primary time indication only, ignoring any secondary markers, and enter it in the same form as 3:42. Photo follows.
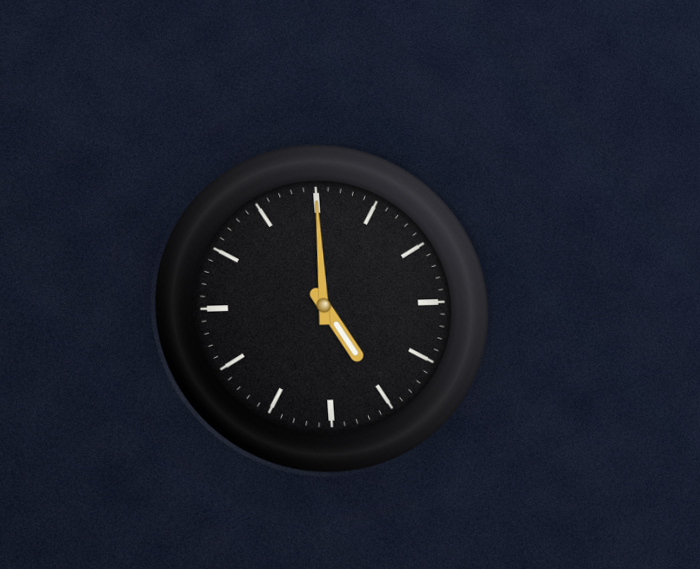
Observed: 5:00
